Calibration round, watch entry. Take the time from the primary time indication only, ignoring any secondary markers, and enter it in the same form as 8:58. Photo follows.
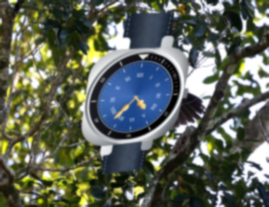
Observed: 4:37
